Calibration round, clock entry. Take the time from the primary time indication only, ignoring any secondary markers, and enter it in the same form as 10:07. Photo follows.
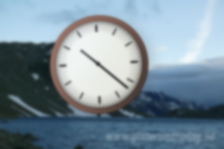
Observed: 10:22
